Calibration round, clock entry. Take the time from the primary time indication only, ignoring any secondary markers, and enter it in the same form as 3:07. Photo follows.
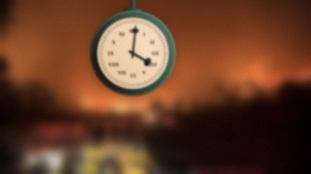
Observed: 4:01
